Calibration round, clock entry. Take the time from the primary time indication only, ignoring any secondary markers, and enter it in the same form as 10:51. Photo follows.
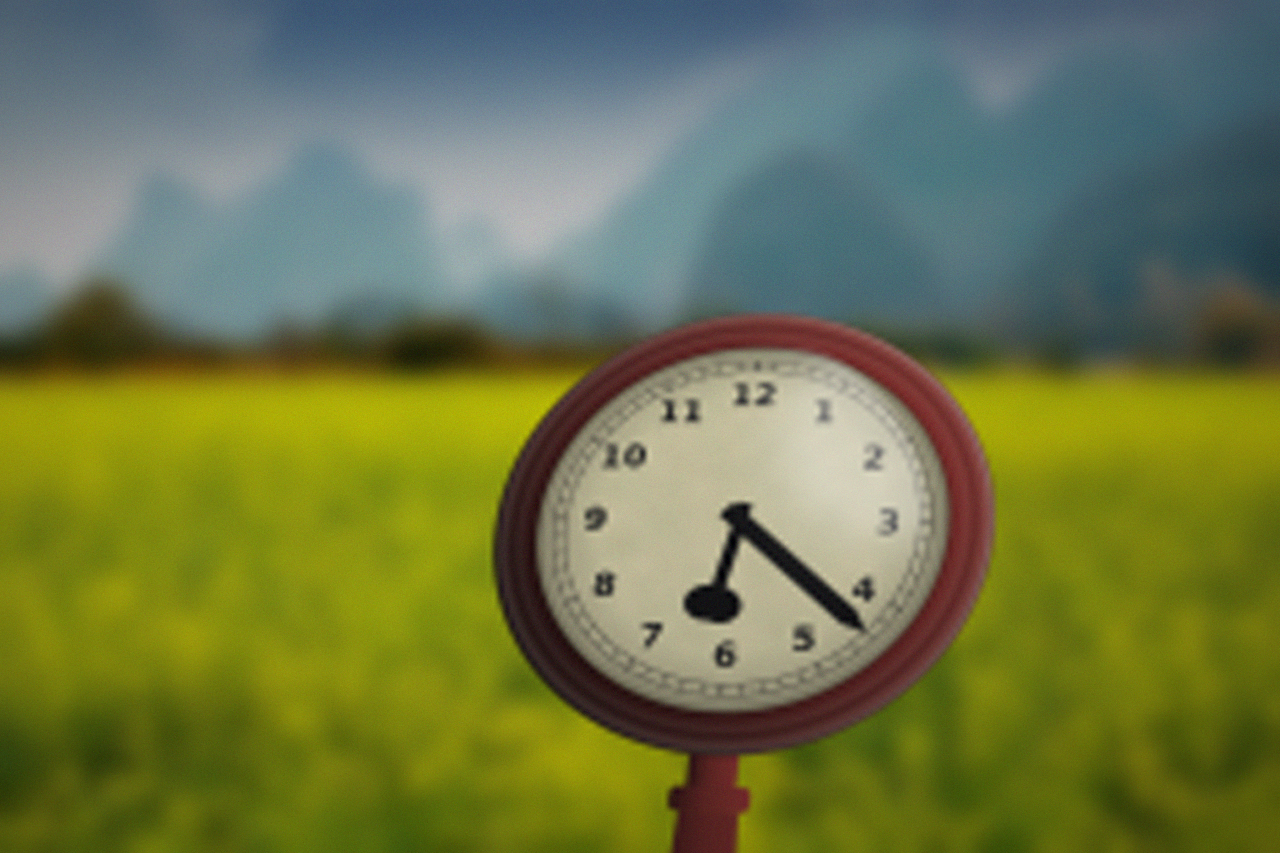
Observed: 6:22
